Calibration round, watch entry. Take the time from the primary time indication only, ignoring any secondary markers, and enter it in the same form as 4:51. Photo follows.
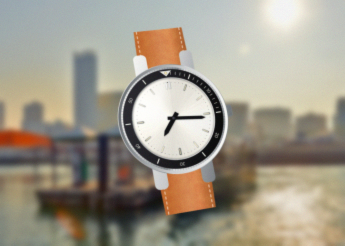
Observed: 7:16
